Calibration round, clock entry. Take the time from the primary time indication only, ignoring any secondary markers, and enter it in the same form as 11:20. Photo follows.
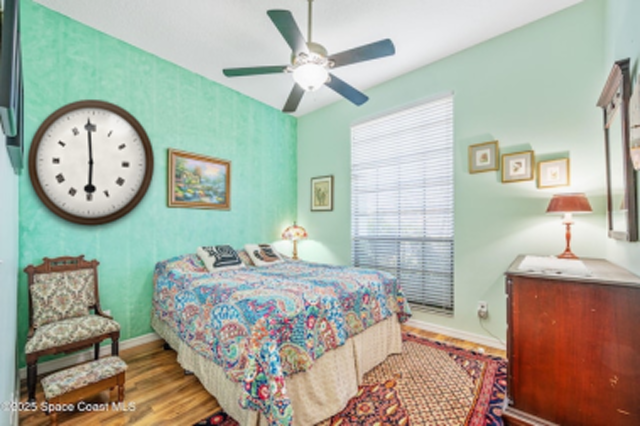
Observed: 5:59
